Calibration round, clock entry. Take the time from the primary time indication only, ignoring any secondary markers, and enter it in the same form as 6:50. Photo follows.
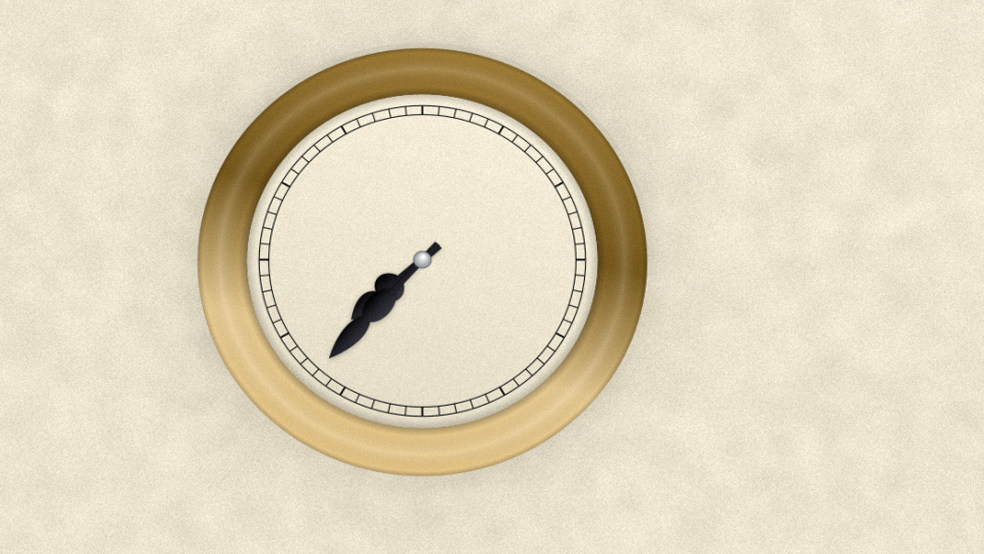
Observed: 7:37
